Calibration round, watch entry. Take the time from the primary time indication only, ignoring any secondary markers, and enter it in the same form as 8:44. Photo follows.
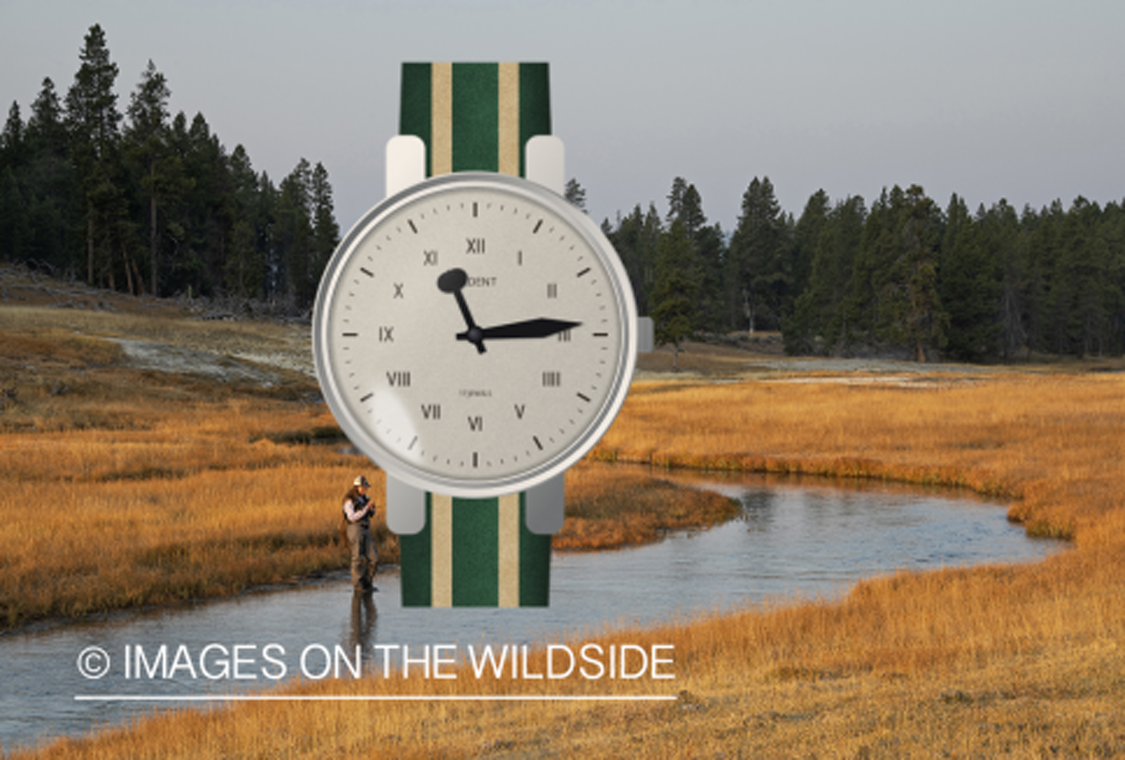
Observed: 11:14
